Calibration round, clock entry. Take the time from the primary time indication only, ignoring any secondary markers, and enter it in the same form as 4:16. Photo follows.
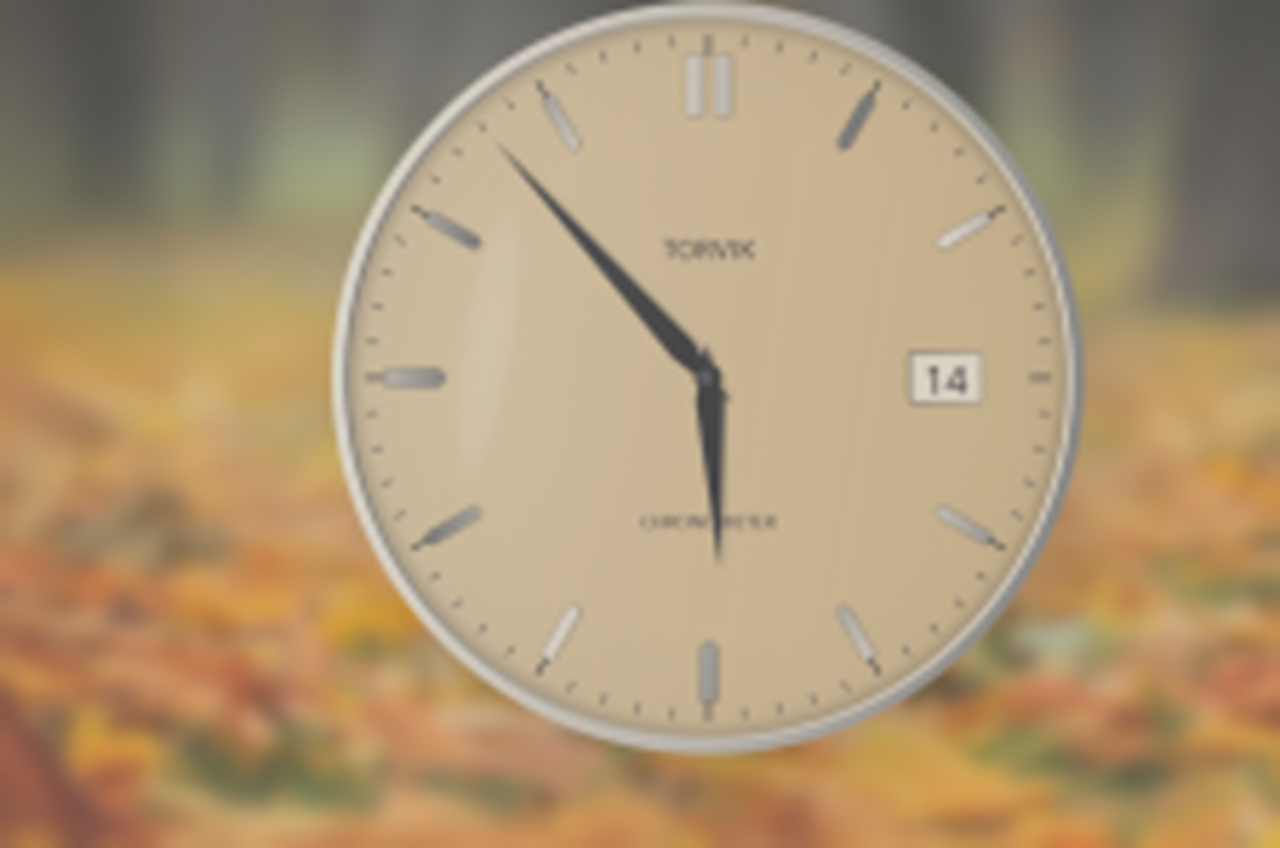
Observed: 5:53
